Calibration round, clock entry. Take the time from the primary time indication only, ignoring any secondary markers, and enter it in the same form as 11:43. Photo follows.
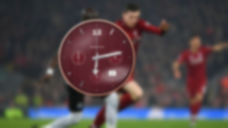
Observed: 6:13
